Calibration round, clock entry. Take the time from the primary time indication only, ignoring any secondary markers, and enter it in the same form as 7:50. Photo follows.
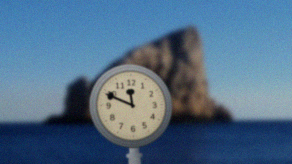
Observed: 11:49
